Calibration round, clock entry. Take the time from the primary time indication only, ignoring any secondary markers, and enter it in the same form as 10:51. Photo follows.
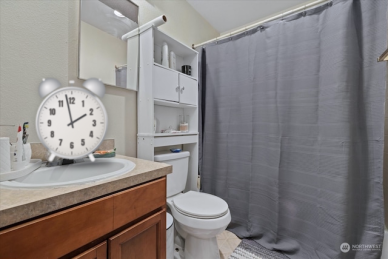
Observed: 1:58
